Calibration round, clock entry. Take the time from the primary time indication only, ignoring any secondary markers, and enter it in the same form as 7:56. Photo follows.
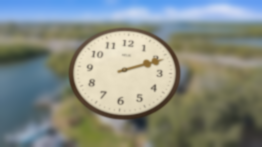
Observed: 2:11
